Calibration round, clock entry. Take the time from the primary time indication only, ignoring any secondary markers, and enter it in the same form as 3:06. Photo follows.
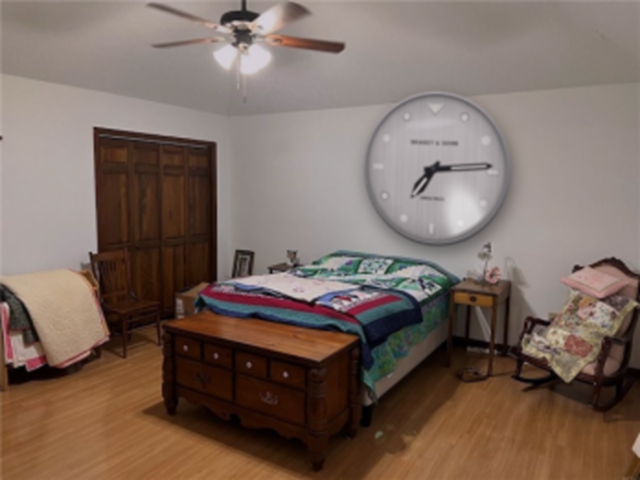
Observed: 7:14
